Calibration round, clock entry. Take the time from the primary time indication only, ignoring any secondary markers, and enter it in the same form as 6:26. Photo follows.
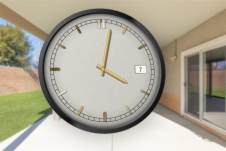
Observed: 4:02
